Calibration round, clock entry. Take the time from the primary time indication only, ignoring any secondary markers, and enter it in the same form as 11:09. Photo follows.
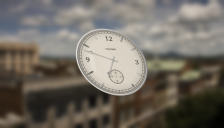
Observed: 6:48
